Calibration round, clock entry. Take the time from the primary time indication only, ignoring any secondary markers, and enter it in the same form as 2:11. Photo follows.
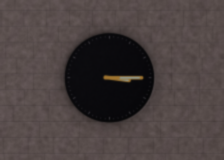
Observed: 3:15
